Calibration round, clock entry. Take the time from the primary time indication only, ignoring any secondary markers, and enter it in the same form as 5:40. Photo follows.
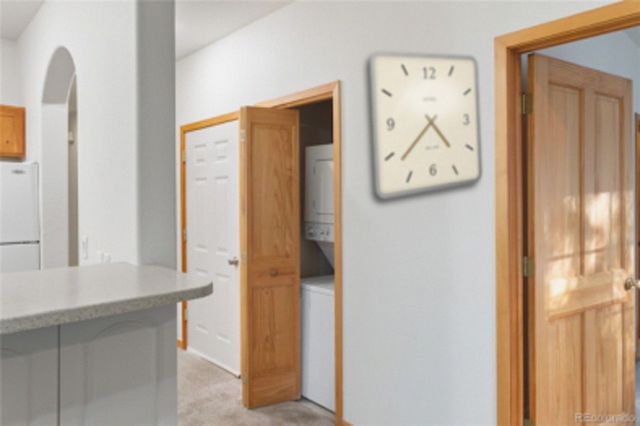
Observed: 4:38
